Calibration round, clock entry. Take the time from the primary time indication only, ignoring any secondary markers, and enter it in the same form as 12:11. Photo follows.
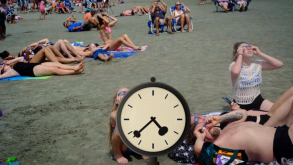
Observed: 4:38
